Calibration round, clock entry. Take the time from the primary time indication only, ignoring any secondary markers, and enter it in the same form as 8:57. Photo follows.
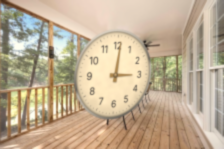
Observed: 3:01
